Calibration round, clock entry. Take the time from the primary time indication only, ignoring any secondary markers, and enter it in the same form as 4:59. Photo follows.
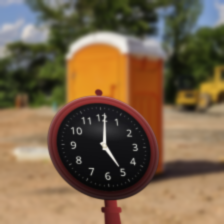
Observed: 5:01
